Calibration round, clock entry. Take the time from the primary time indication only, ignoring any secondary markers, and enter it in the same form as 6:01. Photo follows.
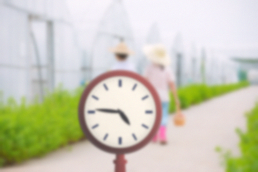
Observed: 4:46
